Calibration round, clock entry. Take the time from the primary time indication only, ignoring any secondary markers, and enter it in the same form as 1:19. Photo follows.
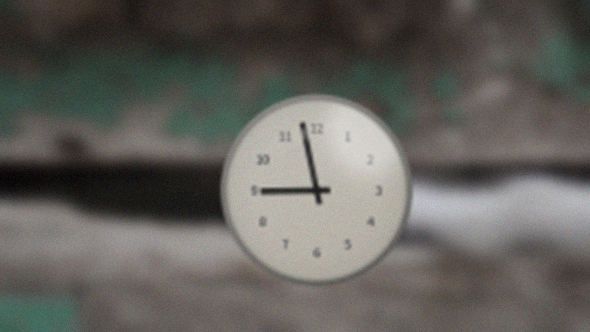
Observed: 8:58
